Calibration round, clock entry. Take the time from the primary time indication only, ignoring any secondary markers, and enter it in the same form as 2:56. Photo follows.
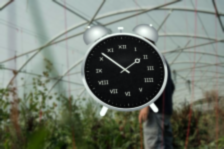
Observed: 1:52
